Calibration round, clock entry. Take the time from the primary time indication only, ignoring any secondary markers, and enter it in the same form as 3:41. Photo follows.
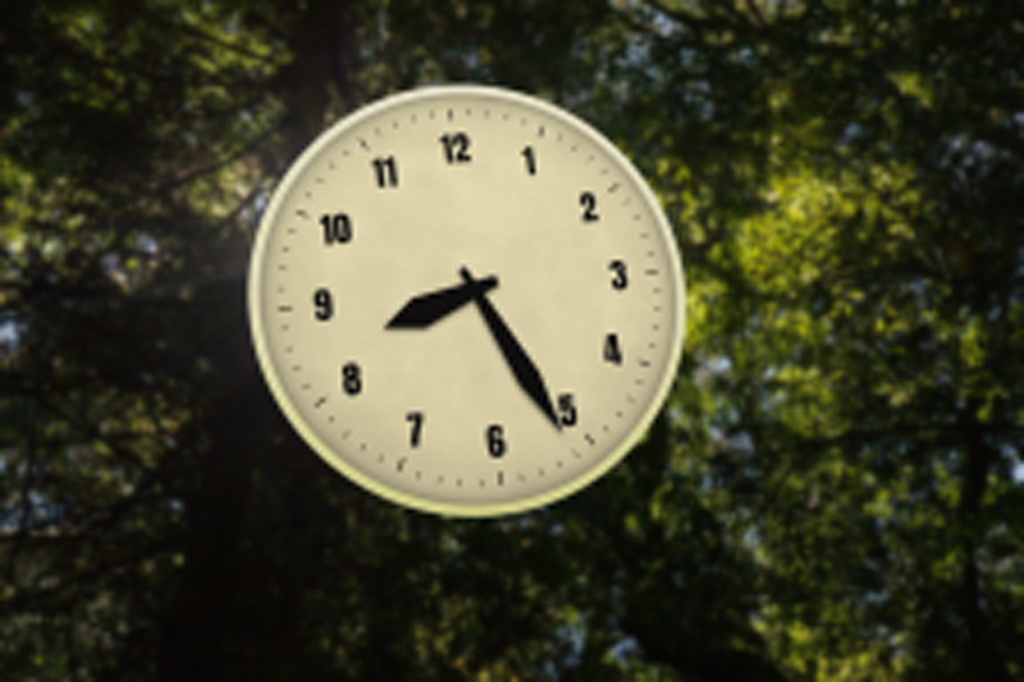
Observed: 8:26
